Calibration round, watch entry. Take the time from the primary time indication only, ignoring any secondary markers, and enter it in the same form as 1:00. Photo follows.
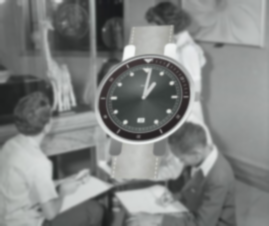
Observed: 1:01
